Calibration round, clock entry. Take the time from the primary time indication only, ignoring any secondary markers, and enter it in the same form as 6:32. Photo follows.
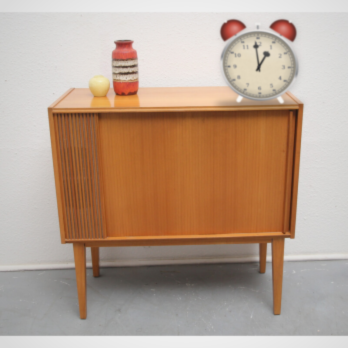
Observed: 12:59
